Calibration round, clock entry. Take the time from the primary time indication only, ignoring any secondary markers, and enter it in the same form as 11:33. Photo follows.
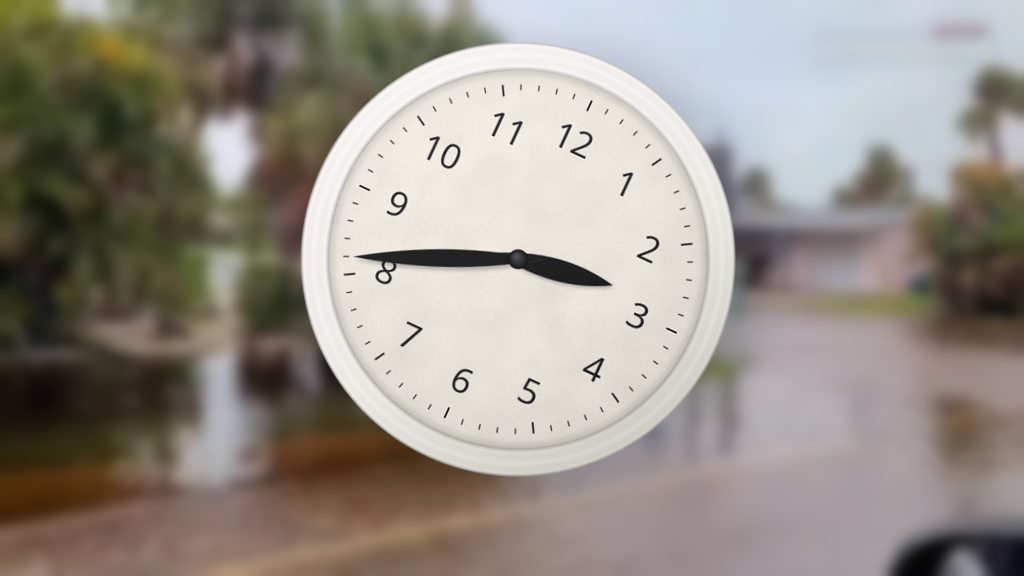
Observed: 2:41
